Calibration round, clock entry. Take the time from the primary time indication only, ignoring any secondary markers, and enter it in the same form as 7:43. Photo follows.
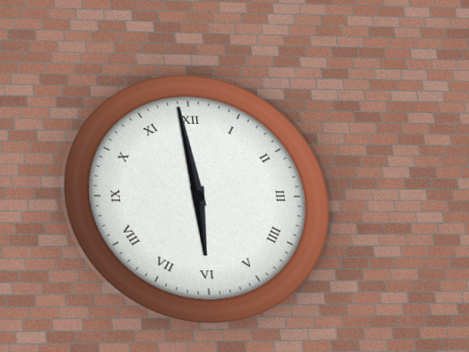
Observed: 5:59
